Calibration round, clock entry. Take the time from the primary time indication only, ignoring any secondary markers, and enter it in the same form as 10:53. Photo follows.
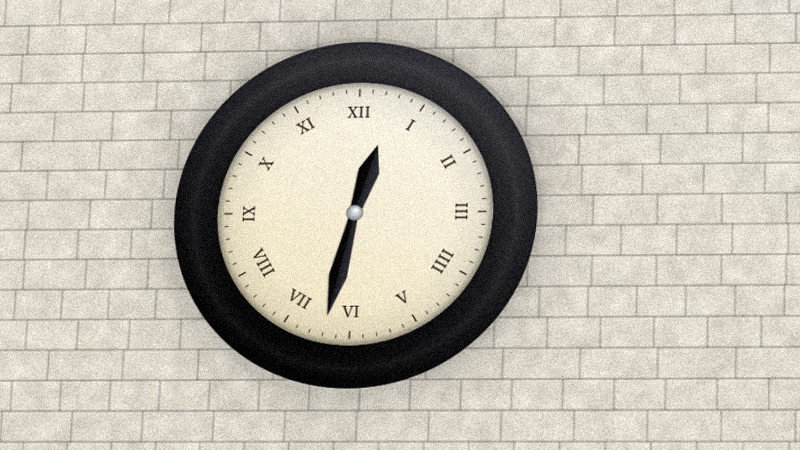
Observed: 12:32
